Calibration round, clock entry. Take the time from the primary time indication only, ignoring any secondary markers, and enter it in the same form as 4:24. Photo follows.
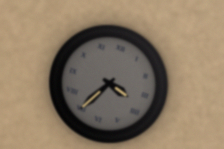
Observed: 3:35
